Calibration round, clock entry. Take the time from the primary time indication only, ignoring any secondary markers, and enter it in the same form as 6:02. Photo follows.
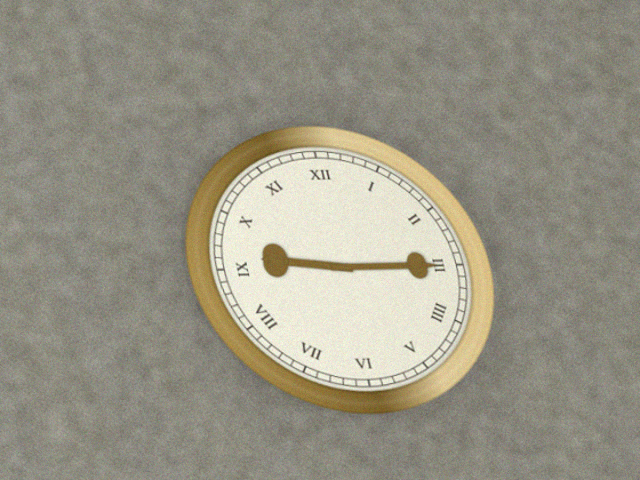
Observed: 9:15
